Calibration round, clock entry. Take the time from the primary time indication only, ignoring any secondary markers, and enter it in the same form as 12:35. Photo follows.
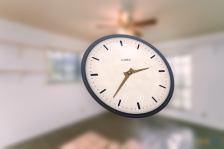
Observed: 2:37
